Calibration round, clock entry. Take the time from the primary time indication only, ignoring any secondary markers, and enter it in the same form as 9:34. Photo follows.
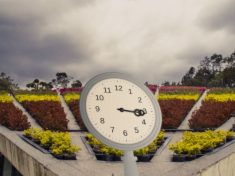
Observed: 3:16
